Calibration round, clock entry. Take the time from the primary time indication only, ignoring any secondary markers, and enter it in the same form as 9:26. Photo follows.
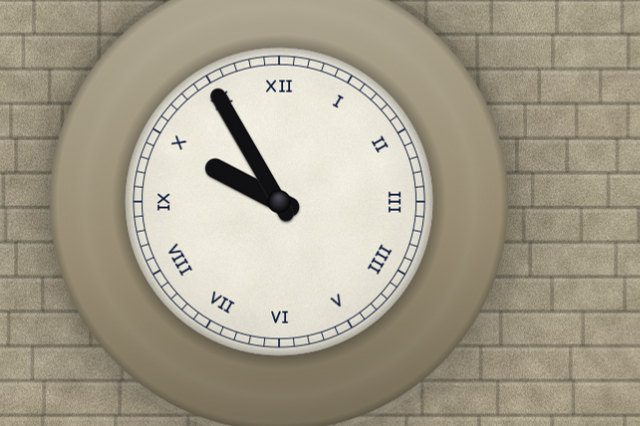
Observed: 9:55
